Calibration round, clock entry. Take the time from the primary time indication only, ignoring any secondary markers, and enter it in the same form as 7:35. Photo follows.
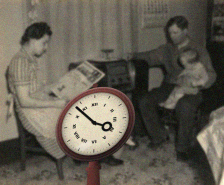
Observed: 3:53
